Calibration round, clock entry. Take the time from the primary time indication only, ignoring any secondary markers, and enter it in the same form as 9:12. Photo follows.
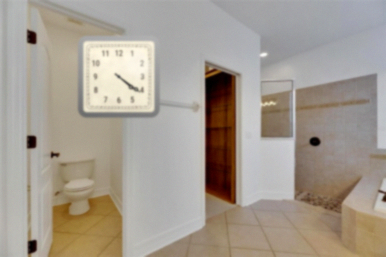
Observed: 4:21
